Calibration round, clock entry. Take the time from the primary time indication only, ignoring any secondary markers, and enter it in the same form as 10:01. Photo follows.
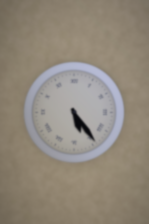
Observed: 5:24
